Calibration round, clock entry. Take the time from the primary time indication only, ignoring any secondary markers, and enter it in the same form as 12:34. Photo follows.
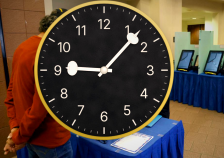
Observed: 9:07
